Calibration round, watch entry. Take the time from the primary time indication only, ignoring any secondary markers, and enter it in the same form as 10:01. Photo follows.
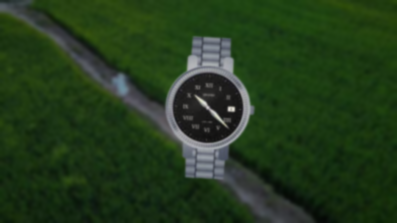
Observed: 10:22
